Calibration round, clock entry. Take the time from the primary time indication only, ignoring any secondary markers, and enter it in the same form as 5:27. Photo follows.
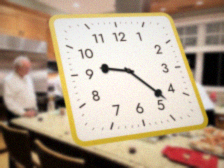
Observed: 9:23
